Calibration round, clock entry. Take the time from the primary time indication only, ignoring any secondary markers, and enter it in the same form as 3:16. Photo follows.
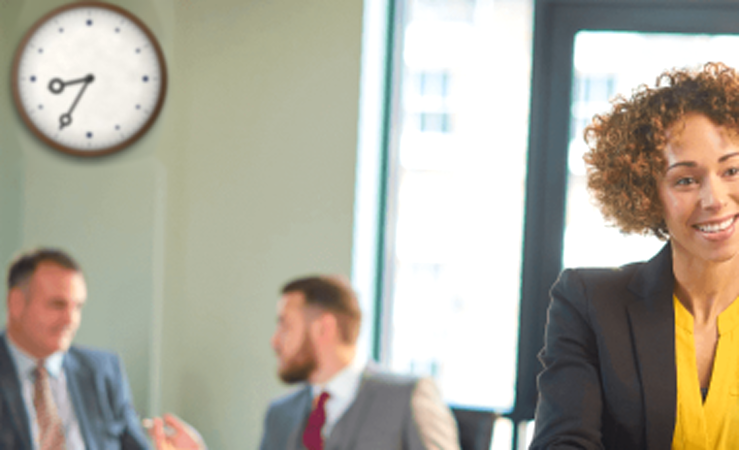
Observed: 8:35
